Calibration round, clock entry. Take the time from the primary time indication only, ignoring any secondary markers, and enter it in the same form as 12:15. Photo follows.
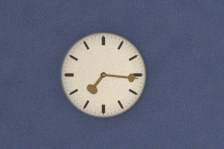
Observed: 7:16
